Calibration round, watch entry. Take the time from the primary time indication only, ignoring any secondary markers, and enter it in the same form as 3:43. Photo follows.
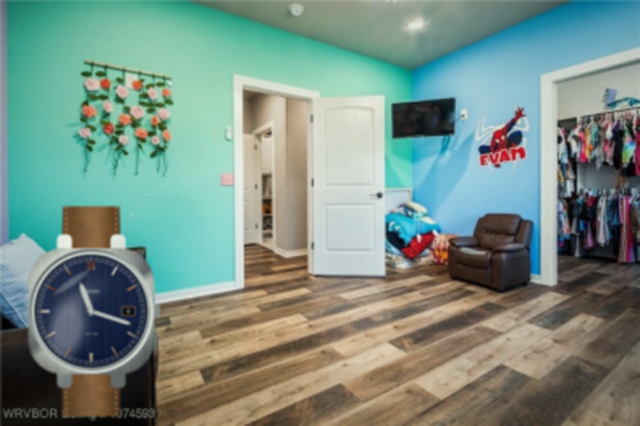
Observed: 11:18
